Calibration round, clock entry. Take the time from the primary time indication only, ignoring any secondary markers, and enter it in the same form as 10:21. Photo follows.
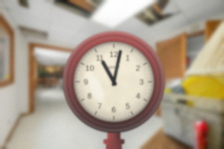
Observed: 11:02
